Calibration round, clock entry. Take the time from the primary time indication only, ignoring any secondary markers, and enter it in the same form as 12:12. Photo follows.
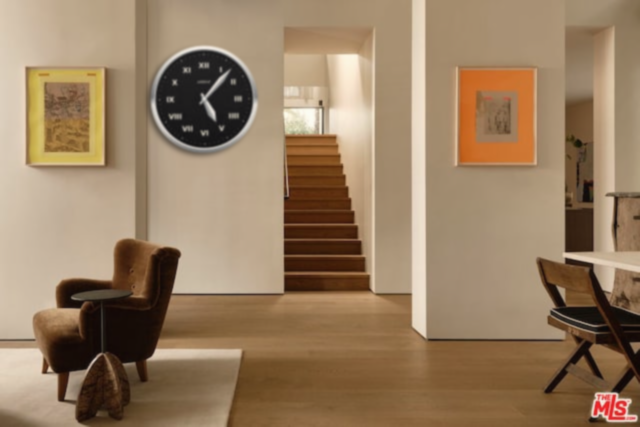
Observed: 5:07
